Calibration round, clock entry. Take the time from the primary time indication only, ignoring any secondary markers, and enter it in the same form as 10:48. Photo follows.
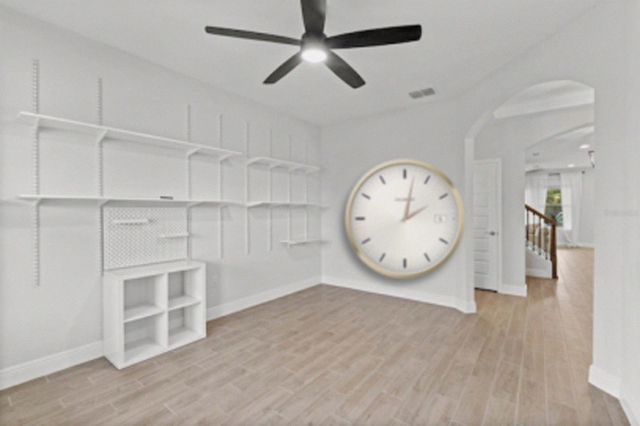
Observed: 2:02
